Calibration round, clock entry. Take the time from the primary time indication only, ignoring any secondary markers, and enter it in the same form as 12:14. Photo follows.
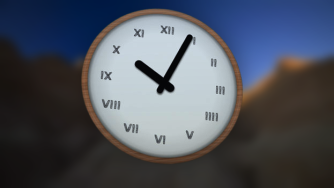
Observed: 10:04
